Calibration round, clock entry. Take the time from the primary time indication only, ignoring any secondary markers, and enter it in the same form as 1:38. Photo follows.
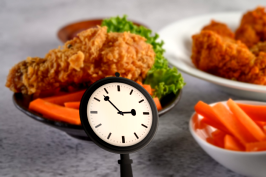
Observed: 2:53
